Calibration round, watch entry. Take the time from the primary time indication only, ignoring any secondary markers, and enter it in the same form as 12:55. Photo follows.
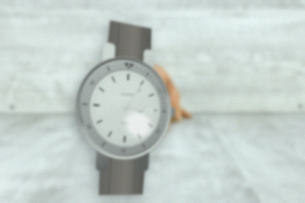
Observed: 3:05
